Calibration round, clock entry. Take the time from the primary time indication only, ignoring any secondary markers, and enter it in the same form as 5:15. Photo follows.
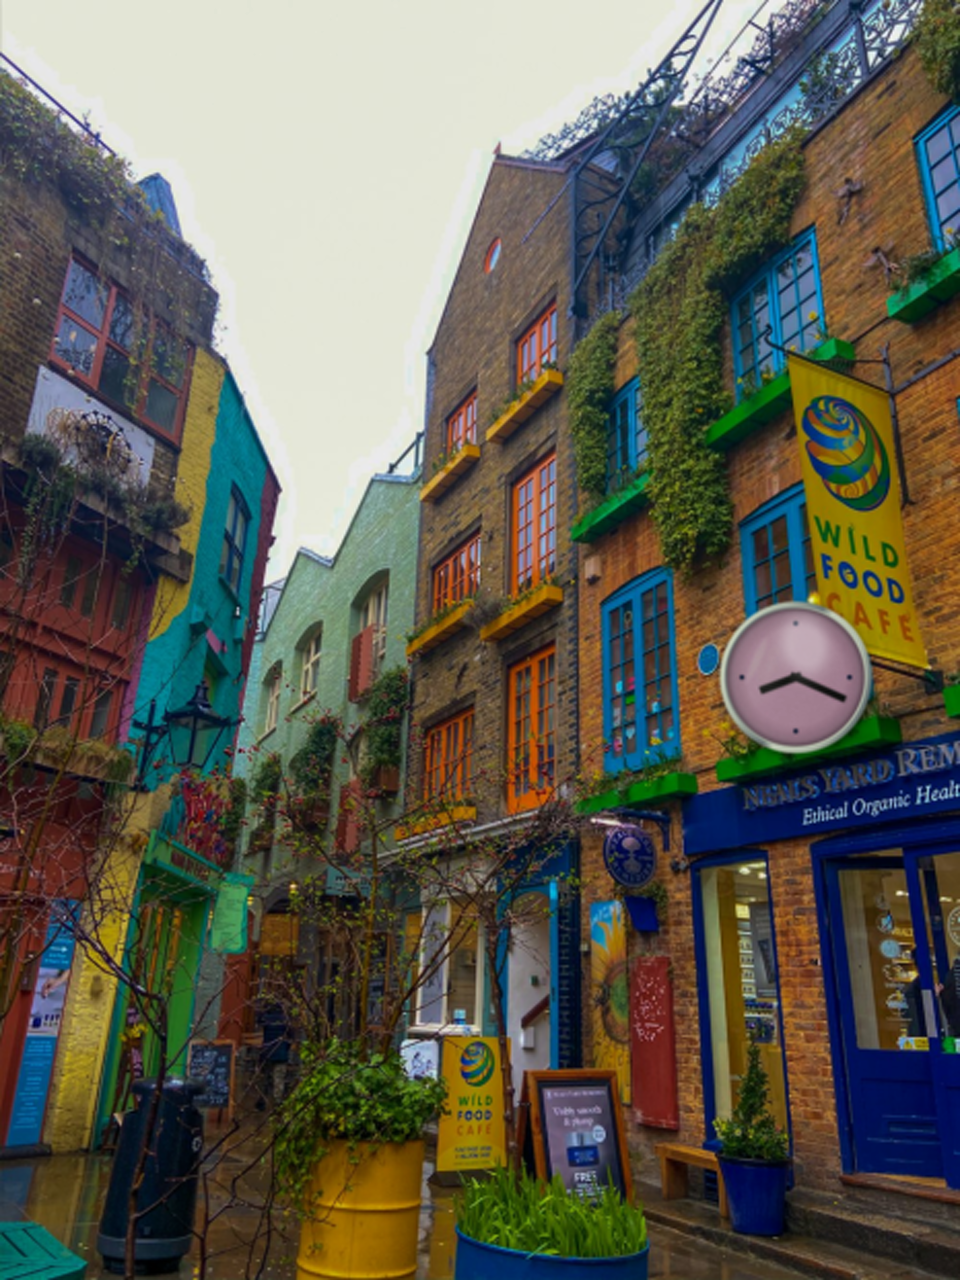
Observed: 8:19
